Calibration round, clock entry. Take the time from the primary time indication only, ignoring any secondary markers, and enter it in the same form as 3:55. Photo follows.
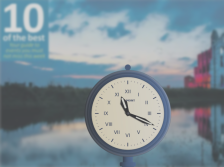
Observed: 11:19
